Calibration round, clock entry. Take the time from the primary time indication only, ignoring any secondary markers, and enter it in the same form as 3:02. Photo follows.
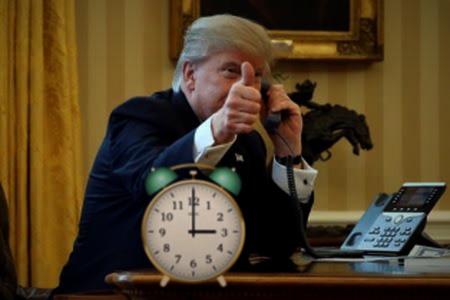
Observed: 3:00
